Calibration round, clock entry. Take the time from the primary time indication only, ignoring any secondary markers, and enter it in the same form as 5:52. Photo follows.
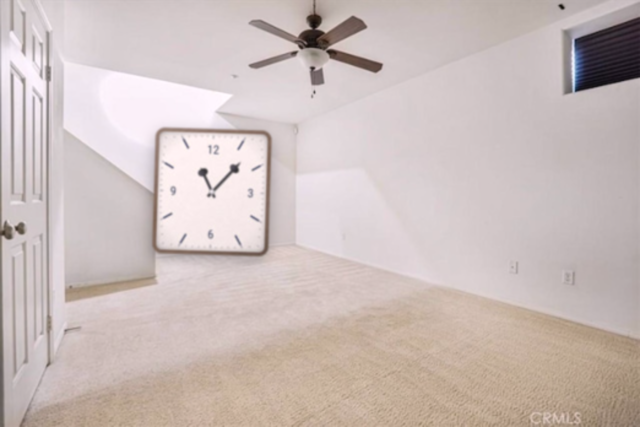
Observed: 11:07
